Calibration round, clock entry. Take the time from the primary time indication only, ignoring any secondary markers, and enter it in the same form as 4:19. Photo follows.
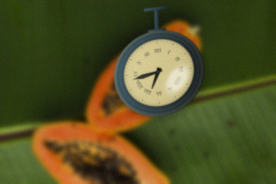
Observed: 6:43
